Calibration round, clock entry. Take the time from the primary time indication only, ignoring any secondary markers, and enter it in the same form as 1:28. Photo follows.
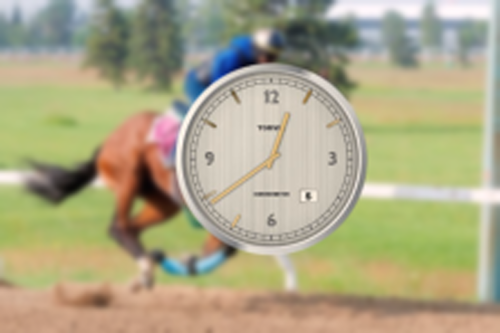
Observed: 12:39
